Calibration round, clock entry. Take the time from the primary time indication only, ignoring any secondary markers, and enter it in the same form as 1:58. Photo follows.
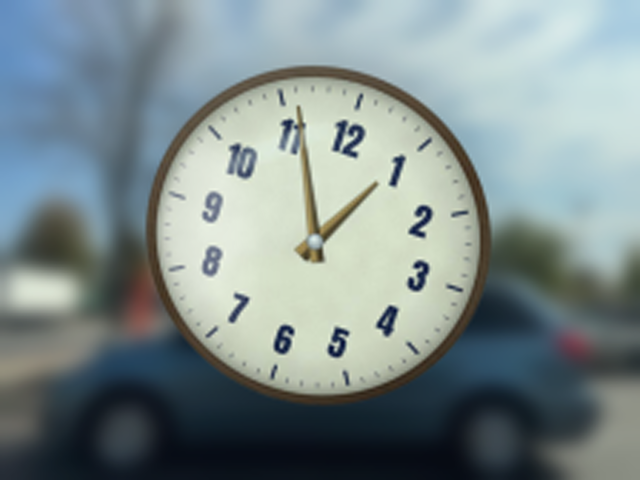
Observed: 12:56
